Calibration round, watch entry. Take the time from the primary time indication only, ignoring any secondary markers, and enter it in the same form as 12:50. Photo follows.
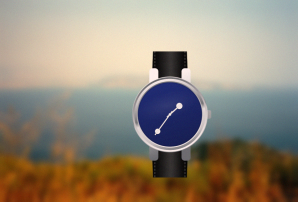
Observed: 1:36
